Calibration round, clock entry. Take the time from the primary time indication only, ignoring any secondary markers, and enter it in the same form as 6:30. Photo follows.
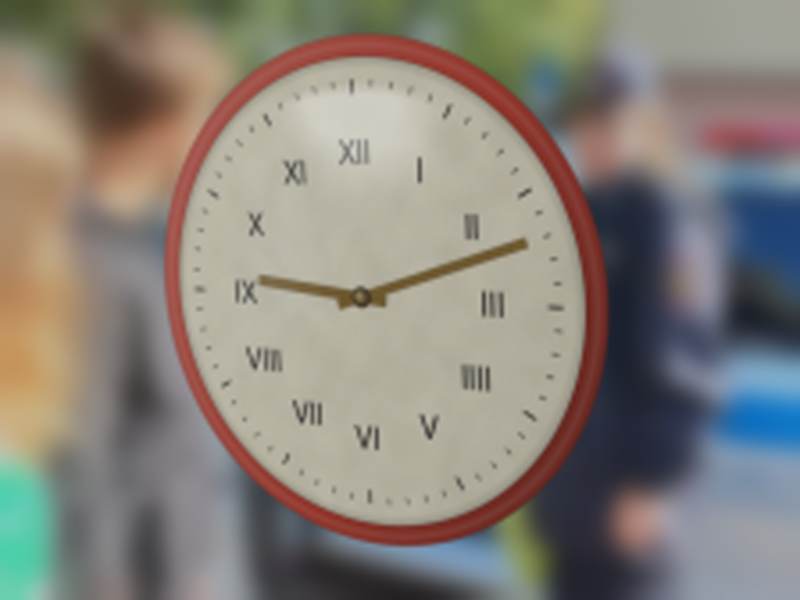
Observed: 9:12
